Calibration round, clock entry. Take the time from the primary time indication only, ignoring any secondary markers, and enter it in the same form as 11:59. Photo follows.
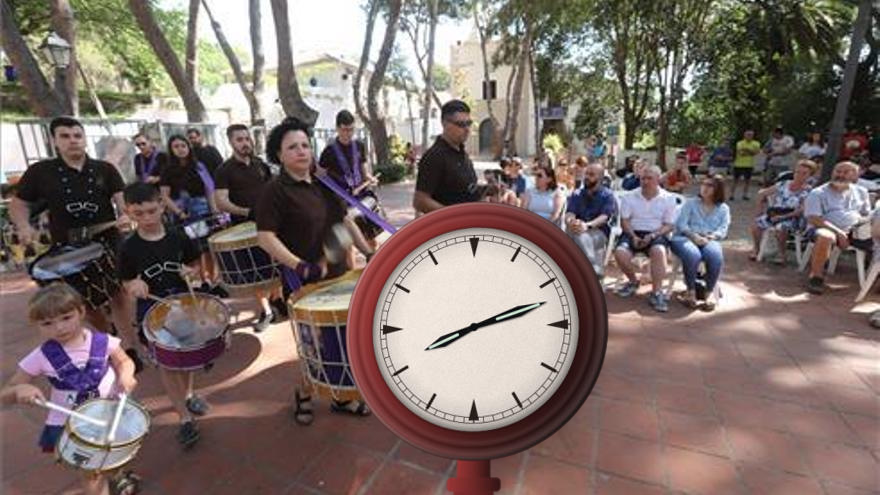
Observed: 8:12
